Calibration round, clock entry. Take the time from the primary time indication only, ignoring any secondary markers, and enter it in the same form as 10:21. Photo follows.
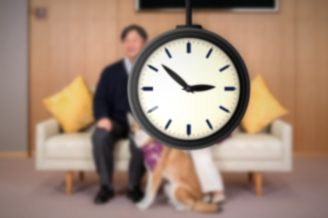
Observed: 2:52
